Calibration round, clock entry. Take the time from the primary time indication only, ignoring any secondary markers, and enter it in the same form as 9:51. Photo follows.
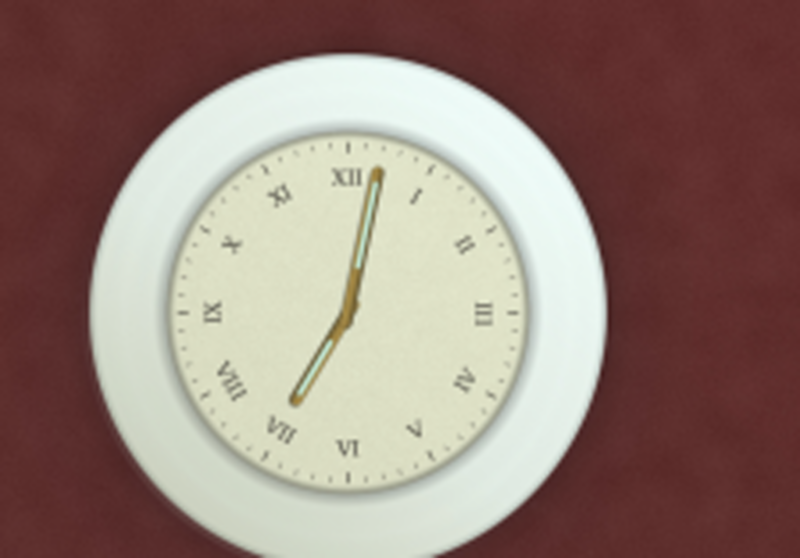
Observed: 7:02
